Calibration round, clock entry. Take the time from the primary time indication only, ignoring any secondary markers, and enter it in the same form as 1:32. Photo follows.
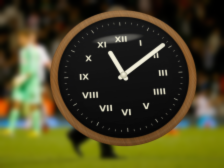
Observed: 11:09
